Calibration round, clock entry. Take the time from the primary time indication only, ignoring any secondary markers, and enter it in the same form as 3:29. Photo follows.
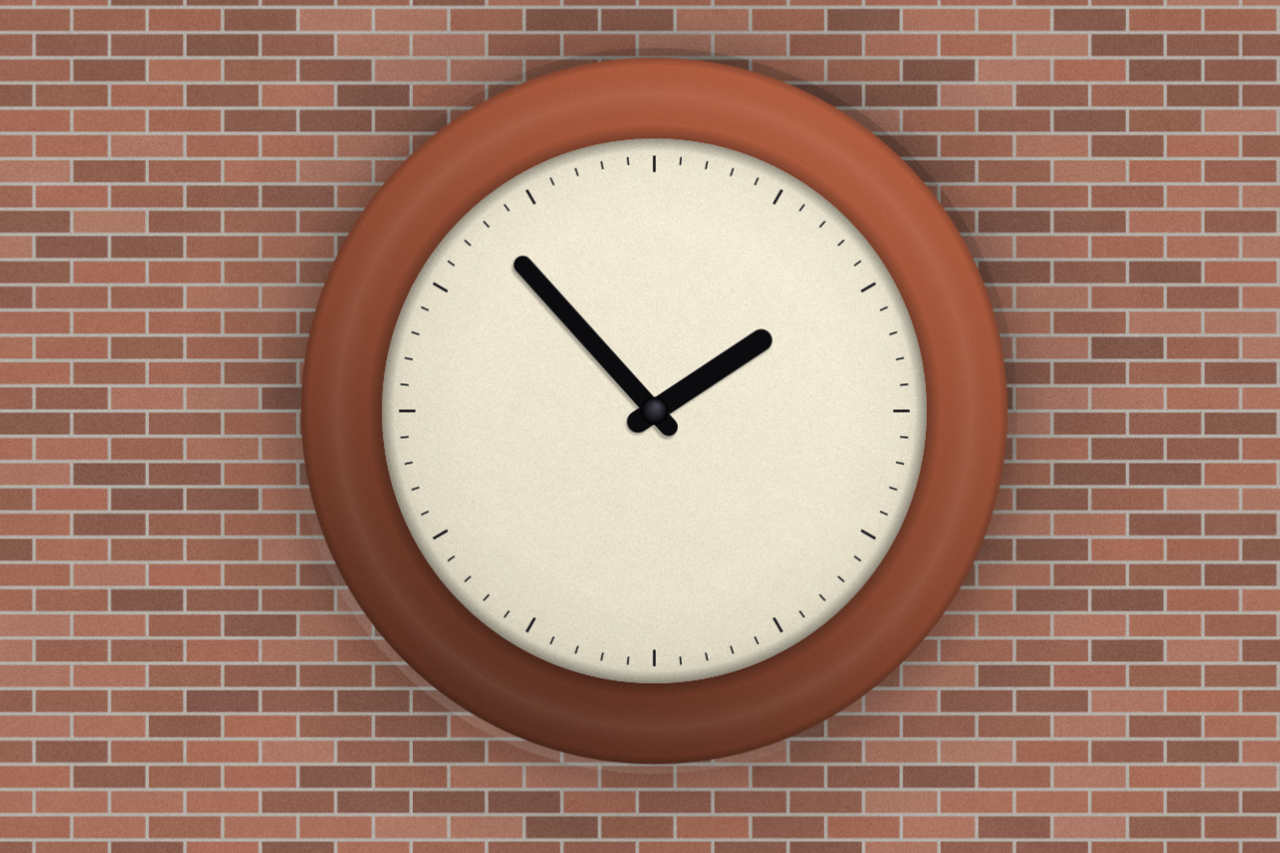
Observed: 1:53
